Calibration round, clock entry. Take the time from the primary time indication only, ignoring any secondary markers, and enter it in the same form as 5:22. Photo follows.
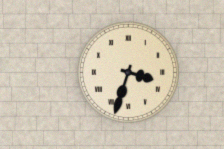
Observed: 3:33
